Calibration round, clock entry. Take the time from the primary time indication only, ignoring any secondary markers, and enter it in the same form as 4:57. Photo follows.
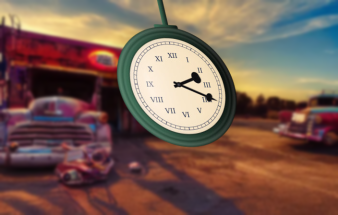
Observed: 2:19
